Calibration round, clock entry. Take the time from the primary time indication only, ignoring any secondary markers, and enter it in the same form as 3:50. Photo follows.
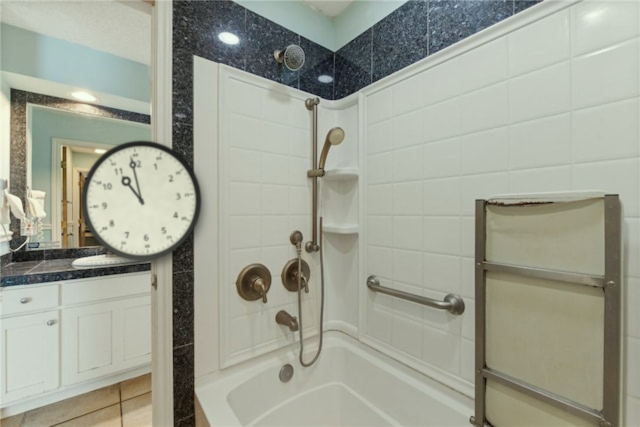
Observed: 10:59
